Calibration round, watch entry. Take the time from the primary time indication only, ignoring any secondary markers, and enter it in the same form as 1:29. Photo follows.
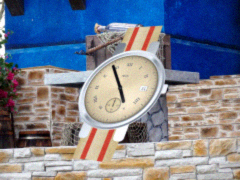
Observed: 4:54
